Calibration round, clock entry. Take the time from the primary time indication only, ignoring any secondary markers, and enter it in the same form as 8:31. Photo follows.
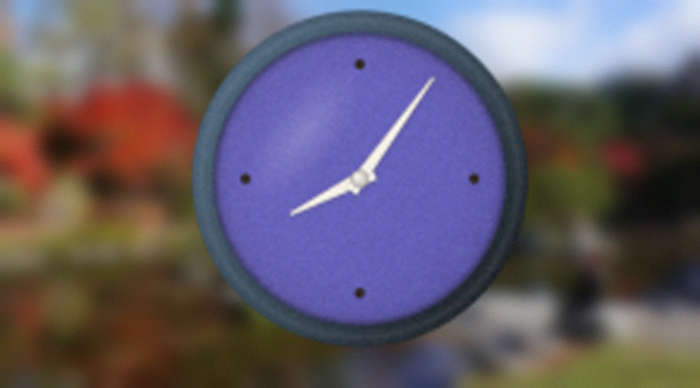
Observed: 8:06
